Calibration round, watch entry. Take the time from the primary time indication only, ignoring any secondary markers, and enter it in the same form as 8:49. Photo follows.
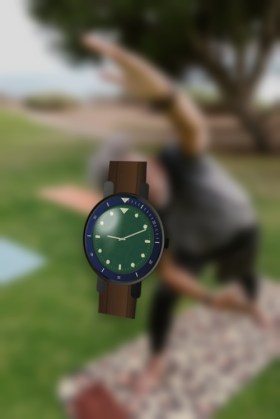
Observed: 9:11
